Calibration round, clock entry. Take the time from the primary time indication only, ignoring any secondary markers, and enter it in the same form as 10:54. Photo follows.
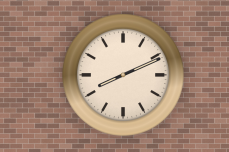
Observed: 8:11
